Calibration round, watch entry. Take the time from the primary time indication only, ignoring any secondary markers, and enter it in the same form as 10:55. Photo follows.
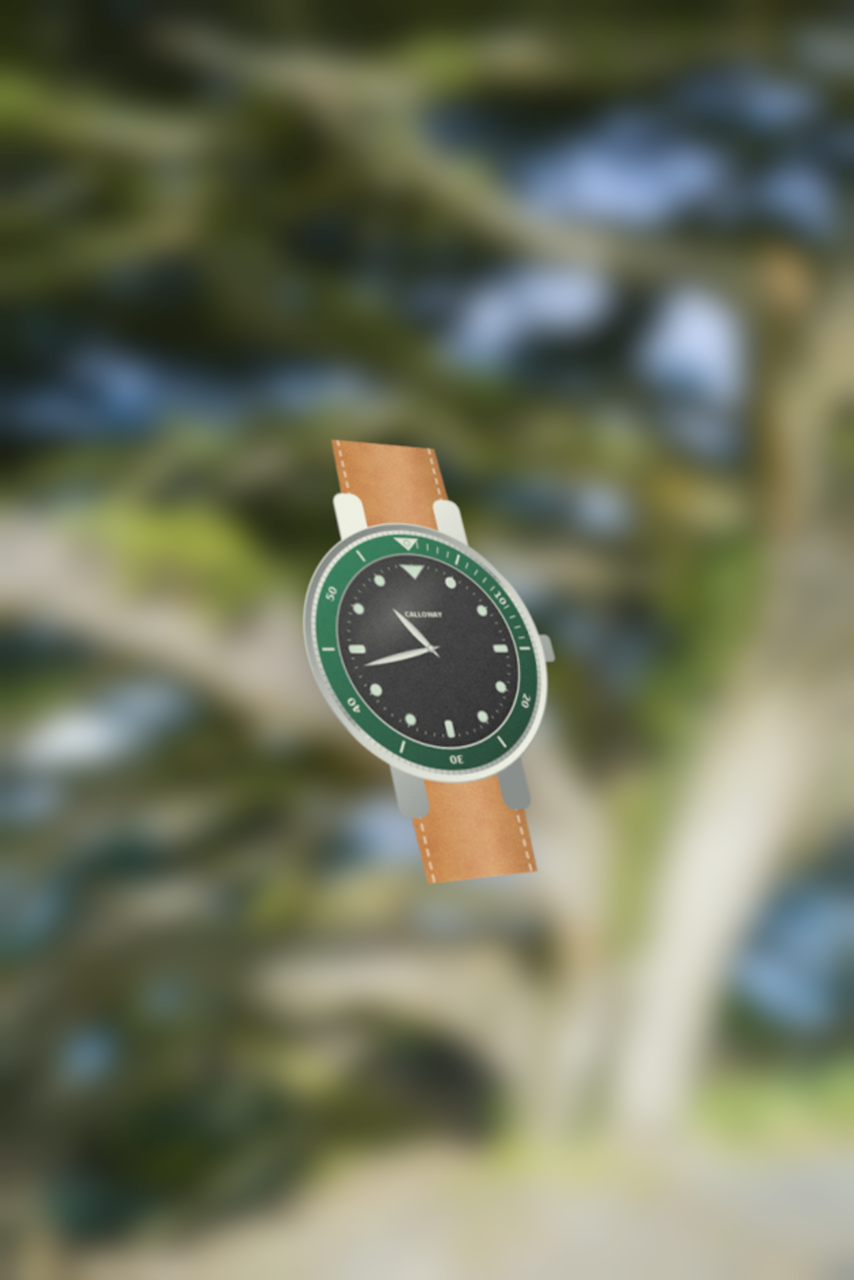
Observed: 10:43
